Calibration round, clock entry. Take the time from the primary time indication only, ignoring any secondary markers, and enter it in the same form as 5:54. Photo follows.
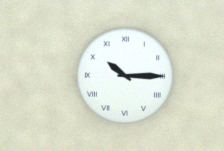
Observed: 10:15
